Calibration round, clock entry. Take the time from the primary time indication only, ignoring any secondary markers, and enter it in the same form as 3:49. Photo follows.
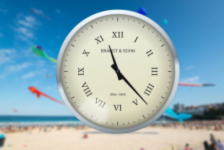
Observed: 11:23
